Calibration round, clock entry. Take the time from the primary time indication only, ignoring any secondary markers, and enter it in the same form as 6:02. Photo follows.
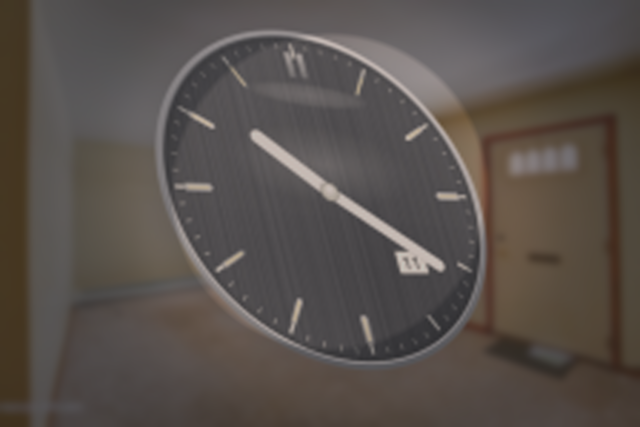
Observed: 10:21
